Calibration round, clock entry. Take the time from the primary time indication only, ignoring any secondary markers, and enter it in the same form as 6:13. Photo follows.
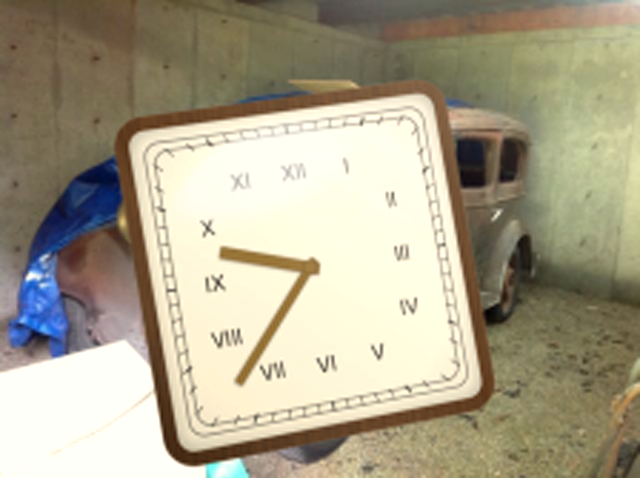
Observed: 9:37
